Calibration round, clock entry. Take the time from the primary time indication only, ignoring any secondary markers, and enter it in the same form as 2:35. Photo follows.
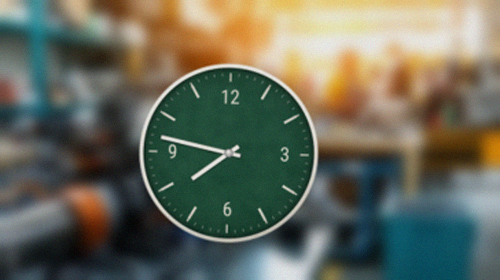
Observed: 7:47
